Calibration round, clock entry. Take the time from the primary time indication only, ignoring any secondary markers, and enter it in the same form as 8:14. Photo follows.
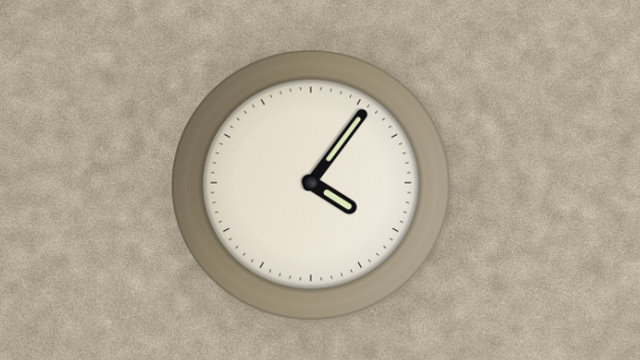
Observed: 4:06
